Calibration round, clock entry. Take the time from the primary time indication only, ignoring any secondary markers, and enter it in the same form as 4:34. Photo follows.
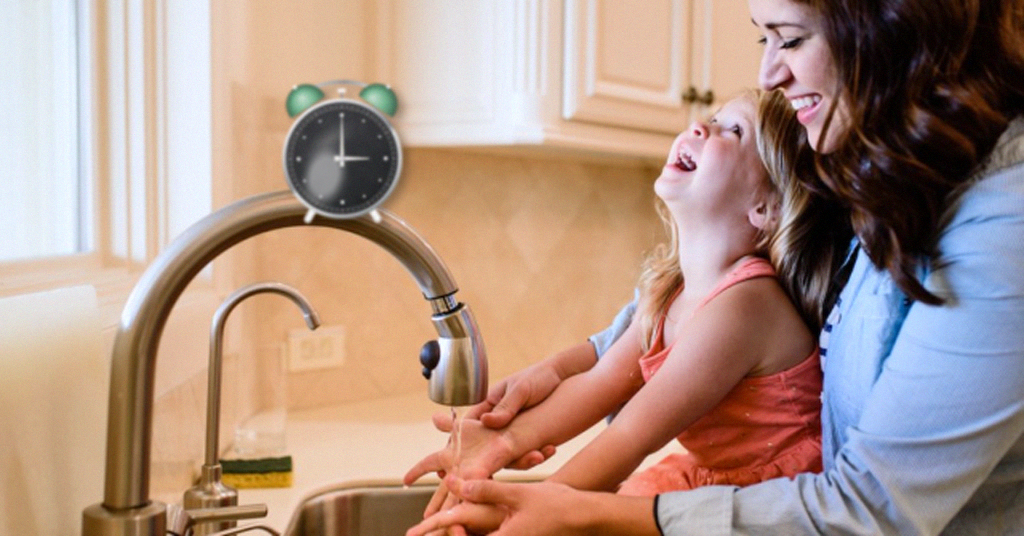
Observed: 3:00
